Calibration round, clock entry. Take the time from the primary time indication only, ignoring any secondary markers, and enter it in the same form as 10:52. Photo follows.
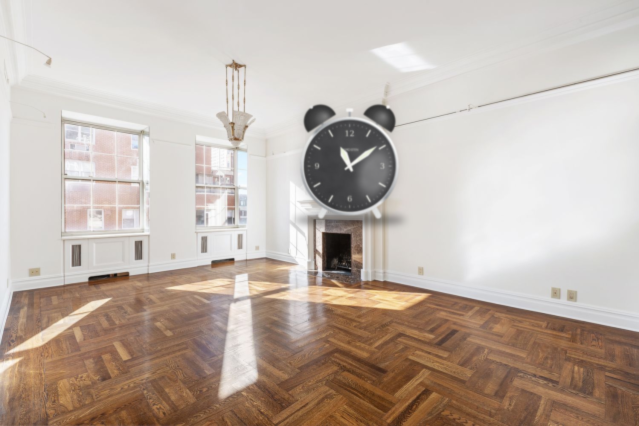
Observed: 11:09
